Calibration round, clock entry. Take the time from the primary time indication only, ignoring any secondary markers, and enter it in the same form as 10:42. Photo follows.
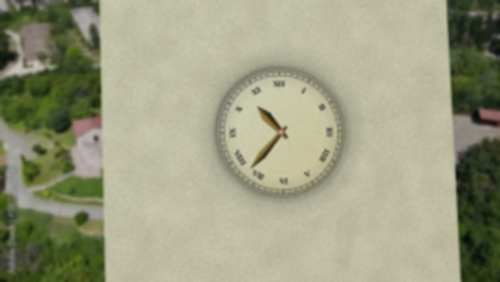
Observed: 10:37
